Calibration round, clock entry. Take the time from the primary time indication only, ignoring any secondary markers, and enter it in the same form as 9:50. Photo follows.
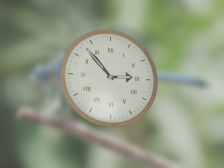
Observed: 2:53
